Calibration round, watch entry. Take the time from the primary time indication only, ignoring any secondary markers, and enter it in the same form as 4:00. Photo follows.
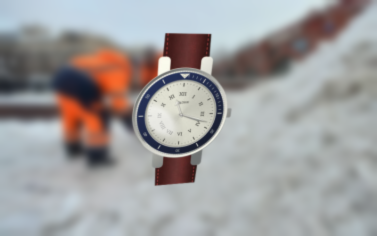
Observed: 11:18
